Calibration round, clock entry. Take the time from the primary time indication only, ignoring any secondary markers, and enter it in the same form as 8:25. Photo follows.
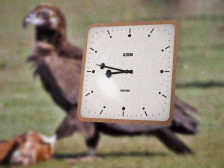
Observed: 8:47
